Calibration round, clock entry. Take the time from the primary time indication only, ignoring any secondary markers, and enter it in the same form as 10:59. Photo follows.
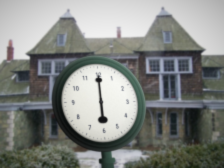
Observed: 6:00
